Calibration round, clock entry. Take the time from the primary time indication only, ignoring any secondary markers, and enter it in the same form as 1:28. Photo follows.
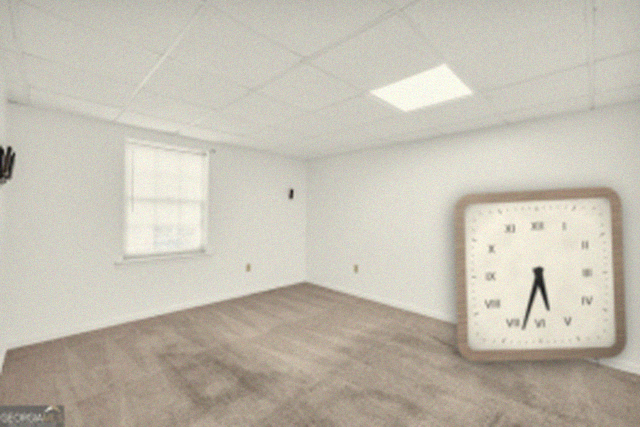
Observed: 5:33
